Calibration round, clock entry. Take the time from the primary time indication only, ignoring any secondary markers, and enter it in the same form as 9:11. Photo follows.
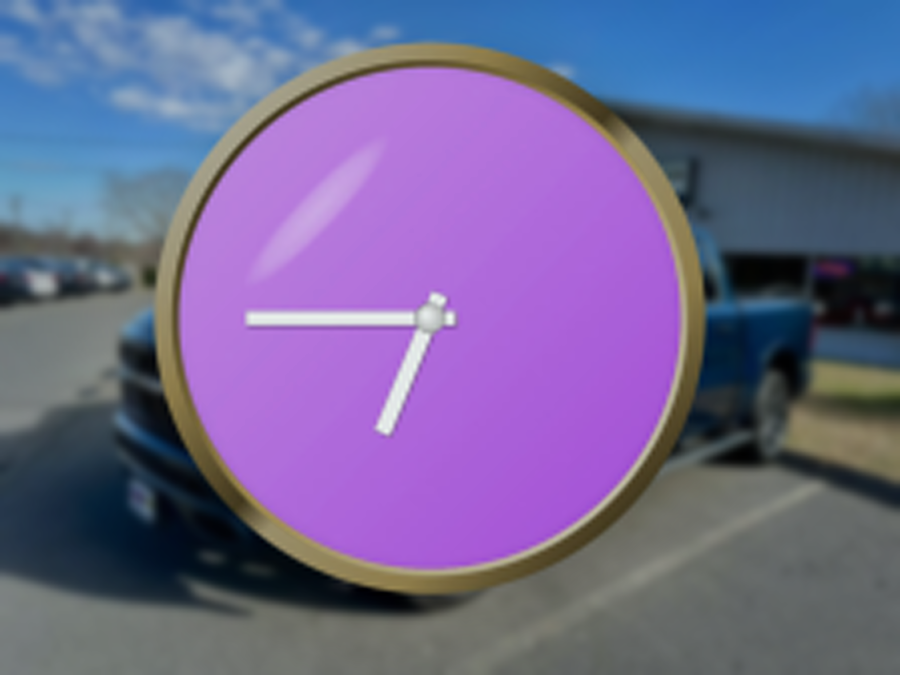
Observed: 6:45
